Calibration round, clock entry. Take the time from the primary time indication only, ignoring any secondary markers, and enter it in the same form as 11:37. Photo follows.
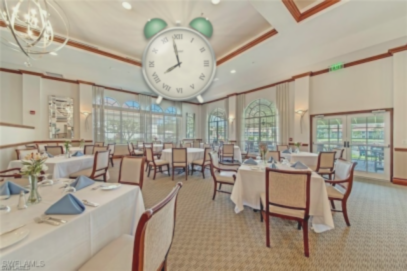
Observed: 7:58
